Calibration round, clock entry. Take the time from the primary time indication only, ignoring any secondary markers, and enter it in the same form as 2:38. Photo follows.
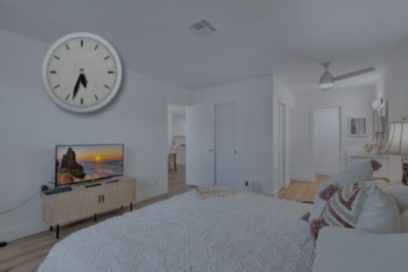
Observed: 5:33
